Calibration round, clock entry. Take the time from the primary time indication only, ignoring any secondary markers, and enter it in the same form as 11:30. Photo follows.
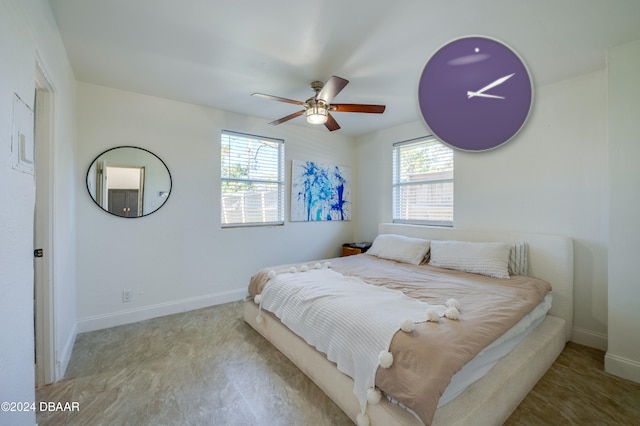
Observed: 3:10
